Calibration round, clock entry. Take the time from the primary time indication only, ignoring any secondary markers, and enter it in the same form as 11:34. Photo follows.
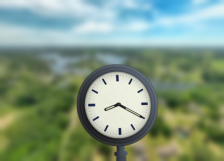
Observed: 8:20
